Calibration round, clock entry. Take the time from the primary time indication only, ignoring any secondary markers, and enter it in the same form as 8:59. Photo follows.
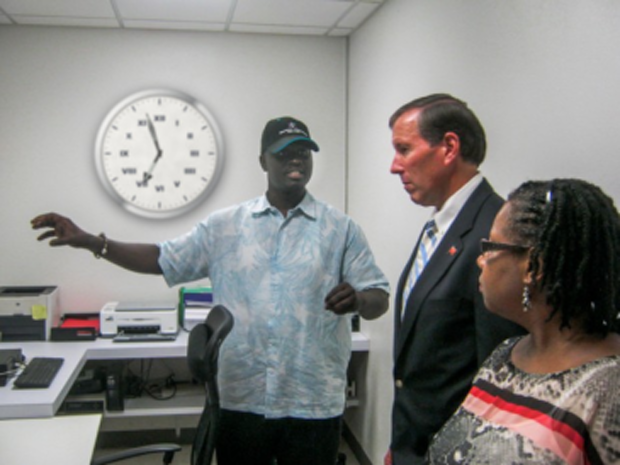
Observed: 6:57
